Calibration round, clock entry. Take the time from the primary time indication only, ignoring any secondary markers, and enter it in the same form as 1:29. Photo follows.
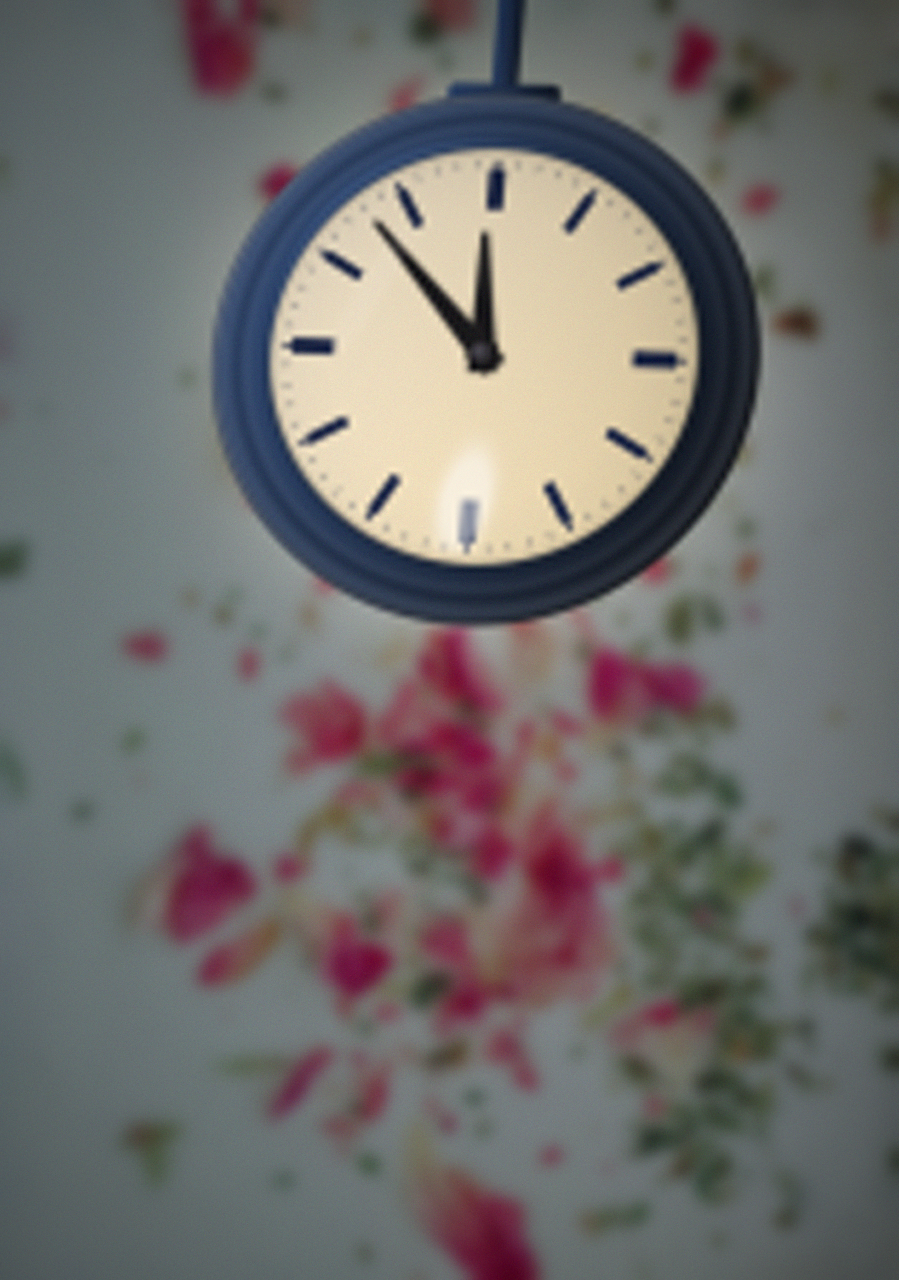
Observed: 11:53
